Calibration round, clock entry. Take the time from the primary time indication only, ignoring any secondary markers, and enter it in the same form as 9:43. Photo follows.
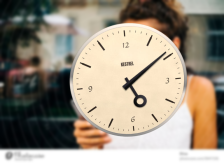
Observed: 5:09
